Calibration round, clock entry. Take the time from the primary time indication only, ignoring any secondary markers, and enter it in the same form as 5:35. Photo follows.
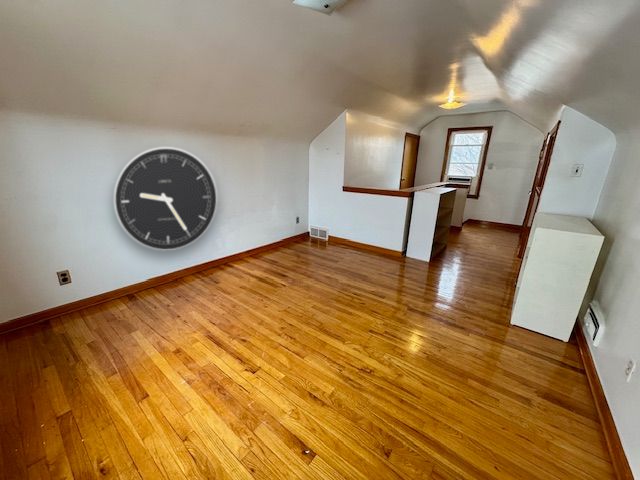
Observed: 9:25
